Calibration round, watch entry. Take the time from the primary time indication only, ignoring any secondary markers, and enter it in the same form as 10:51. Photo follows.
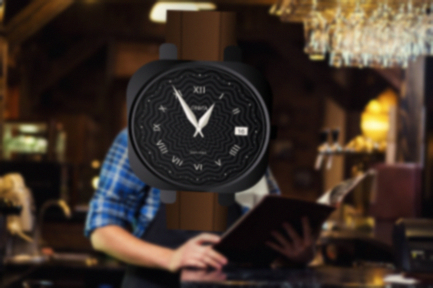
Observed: 12:55
